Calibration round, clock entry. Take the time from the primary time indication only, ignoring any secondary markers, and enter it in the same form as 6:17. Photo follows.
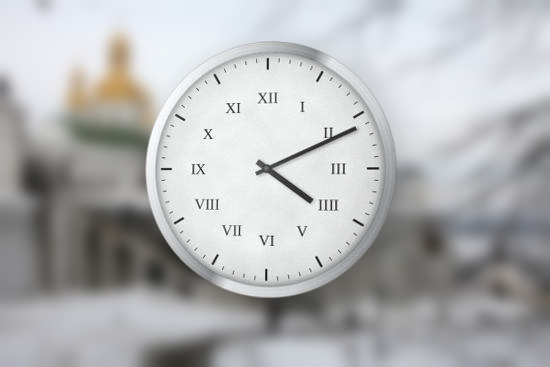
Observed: 4:11
